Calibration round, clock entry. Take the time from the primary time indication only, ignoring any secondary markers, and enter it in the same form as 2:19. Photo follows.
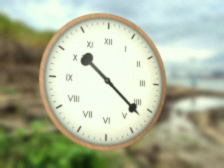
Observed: 10:22
